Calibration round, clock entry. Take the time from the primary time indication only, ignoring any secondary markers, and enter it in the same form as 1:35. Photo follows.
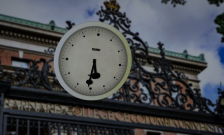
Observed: 5:31
